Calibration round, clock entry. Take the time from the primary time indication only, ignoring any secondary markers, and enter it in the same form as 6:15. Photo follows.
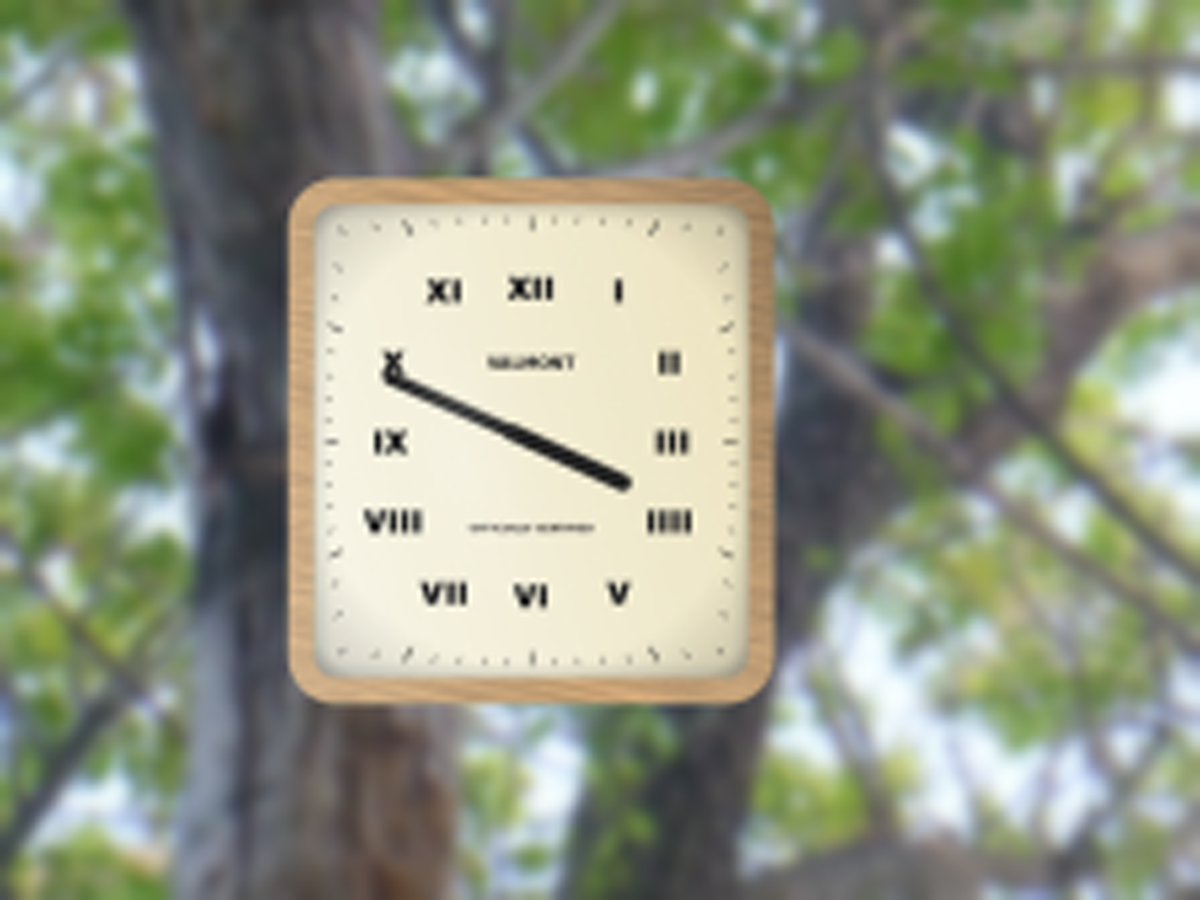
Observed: 3:49
